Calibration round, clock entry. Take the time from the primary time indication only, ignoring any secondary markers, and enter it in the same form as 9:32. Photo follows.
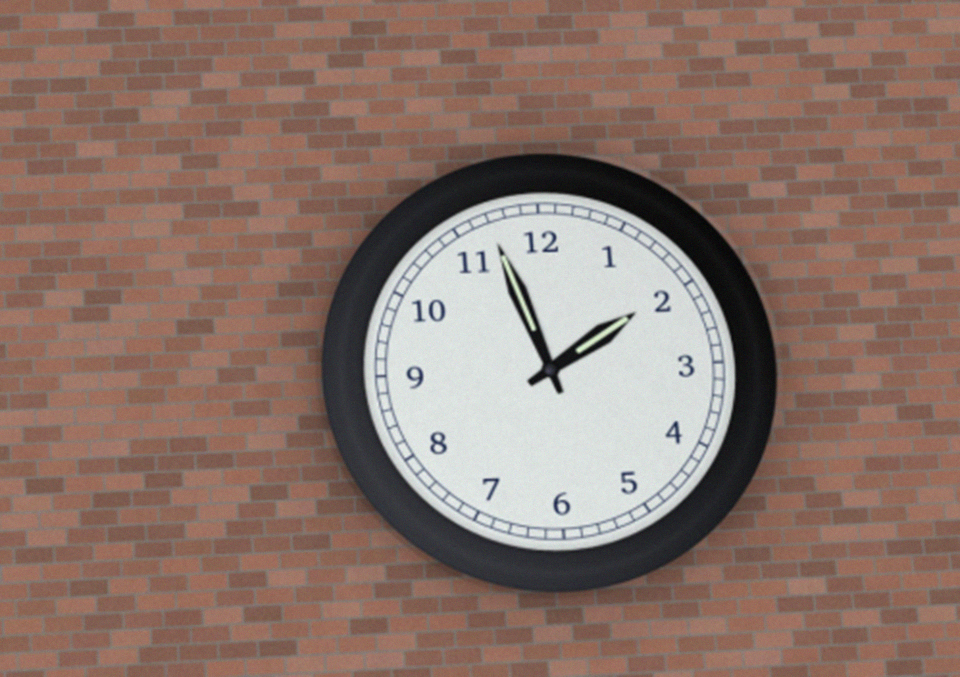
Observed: 1:57
